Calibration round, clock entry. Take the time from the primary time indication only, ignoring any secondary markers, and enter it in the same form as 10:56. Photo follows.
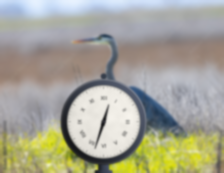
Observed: 12:33
